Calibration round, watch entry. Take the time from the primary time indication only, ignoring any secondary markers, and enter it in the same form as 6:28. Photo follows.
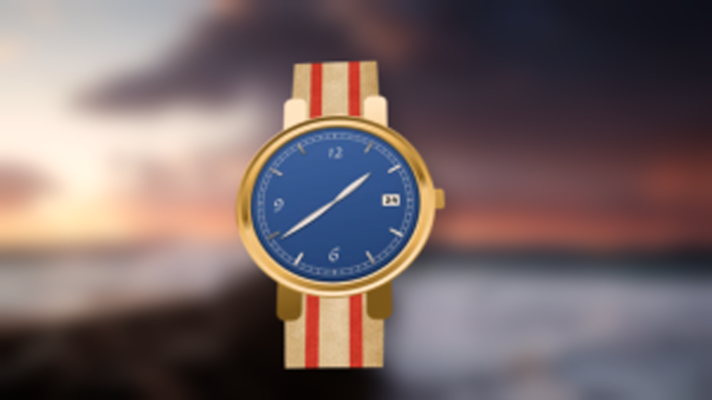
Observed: 1:39
